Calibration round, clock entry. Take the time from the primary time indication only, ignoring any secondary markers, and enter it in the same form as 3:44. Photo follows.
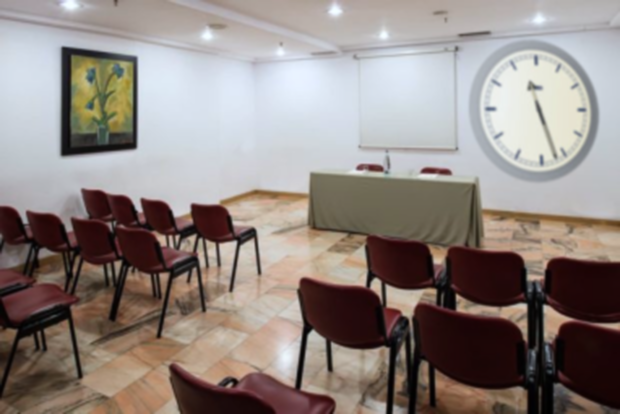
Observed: 11:27
